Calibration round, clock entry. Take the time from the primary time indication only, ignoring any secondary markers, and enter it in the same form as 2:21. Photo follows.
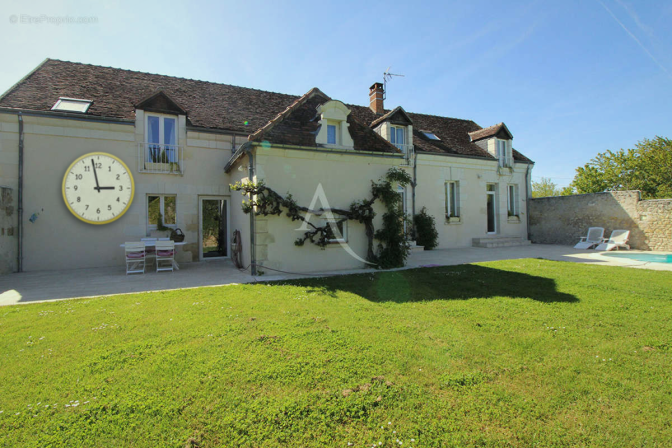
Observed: 2:58
